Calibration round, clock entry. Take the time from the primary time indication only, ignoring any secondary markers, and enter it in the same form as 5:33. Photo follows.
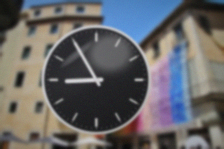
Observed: 8:55
